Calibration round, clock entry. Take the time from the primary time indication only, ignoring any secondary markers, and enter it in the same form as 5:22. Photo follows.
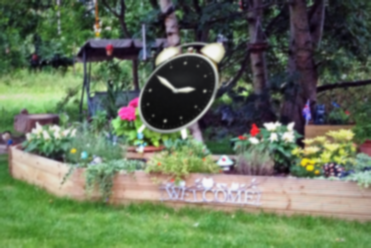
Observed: 2:50
